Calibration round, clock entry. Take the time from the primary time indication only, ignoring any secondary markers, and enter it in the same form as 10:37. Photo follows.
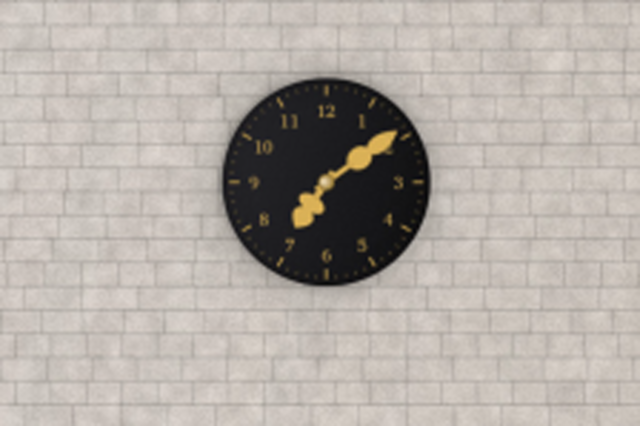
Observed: 7:09
